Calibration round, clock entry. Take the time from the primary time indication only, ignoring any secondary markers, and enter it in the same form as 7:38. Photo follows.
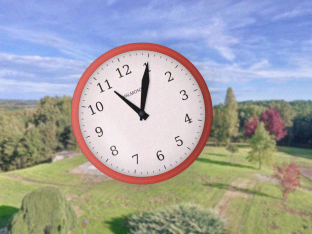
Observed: 11:05
